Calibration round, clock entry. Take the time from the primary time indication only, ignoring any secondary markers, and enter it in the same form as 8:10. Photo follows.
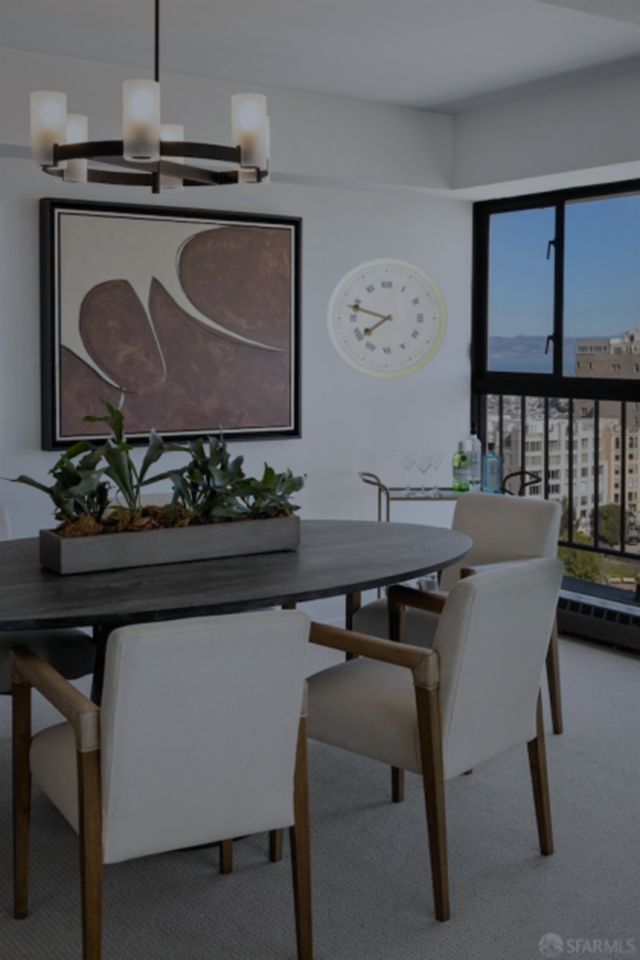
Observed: 7:48
